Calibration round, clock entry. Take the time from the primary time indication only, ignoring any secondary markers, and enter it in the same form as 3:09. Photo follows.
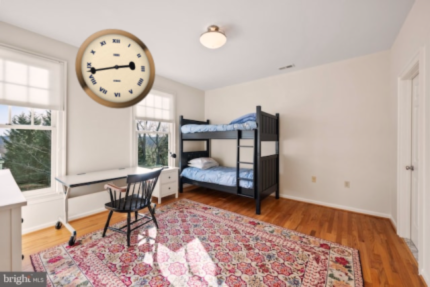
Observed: 2:43
